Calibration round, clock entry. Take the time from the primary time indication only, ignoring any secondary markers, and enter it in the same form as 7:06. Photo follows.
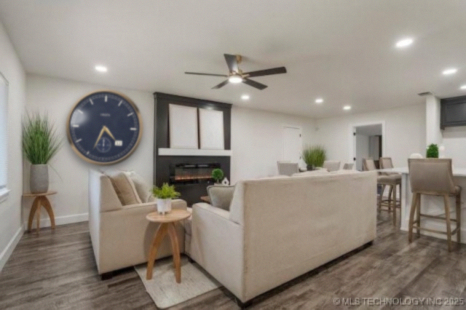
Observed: 4:34
